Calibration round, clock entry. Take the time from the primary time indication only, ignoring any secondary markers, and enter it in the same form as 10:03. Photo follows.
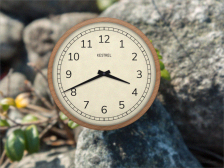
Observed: 3:41
